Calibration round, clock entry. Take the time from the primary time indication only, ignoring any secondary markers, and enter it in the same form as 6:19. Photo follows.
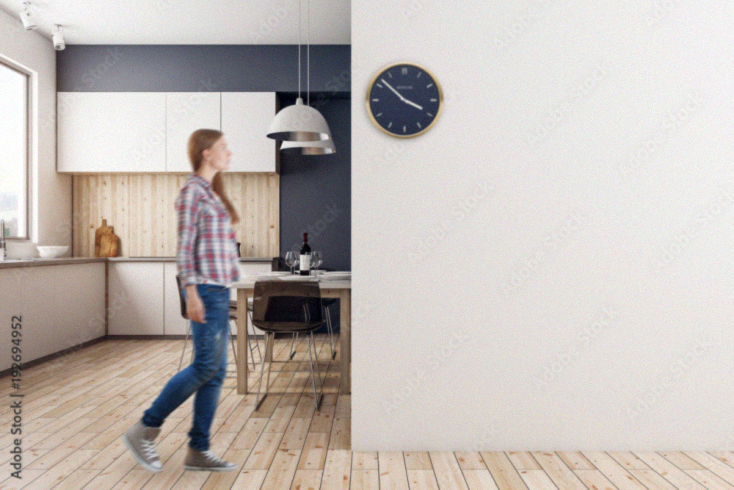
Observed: 3:52
